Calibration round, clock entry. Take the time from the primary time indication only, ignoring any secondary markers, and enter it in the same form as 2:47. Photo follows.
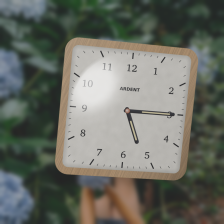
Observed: 5:15
